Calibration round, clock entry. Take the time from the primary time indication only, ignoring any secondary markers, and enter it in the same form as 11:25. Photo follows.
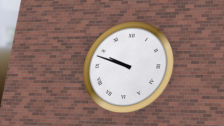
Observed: 9:48
